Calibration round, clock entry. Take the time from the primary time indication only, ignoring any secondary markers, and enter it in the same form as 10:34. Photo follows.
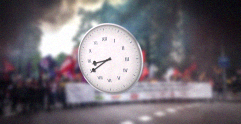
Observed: 8:40
